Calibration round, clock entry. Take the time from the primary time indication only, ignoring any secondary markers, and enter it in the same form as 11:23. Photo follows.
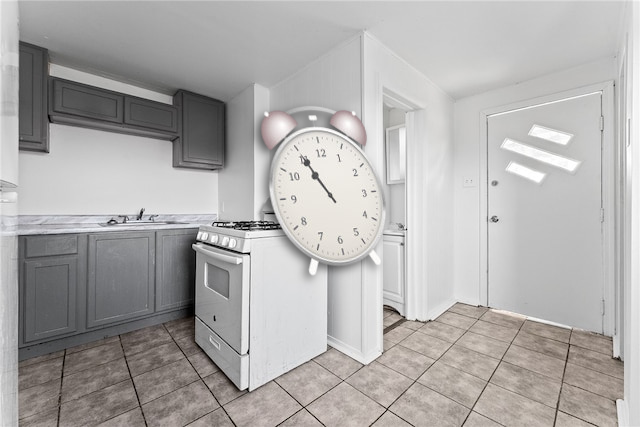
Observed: 10:55
